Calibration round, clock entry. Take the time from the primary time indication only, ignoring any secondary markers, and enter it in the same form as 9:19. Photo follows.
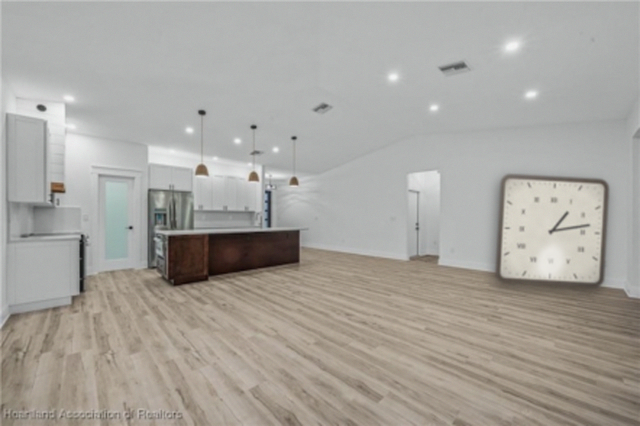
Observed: 1:13
